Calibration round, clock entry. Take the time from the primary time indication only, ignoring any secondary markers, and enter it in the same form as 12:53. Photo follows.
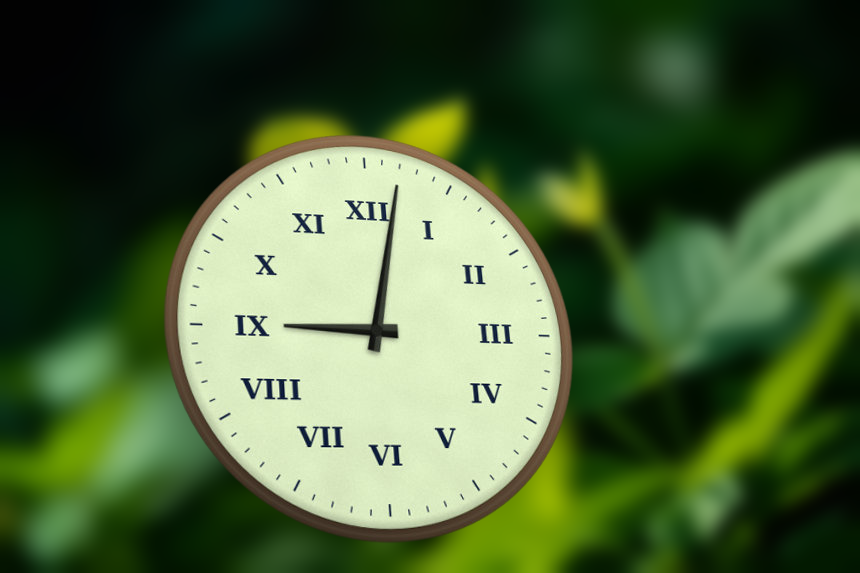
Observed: 9:02
